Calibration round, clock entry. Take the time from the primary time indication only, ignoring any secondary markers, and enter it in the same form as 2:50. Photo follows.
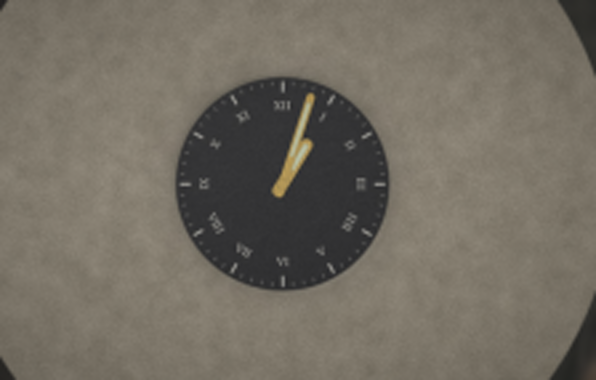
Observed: 1:03
